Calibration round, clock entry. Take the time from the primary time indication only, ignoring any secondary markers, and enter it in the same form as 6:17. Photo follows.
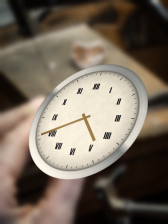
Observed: 4:41
